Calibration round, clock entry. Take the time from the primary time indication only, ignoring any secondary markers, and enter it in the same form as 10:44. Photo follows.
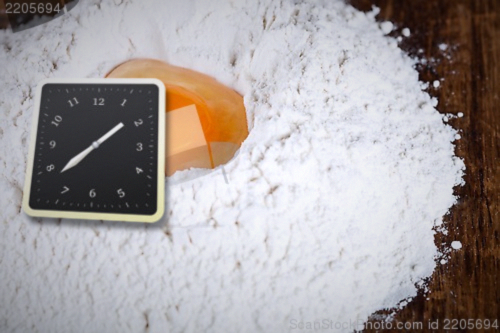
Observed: 1:38
